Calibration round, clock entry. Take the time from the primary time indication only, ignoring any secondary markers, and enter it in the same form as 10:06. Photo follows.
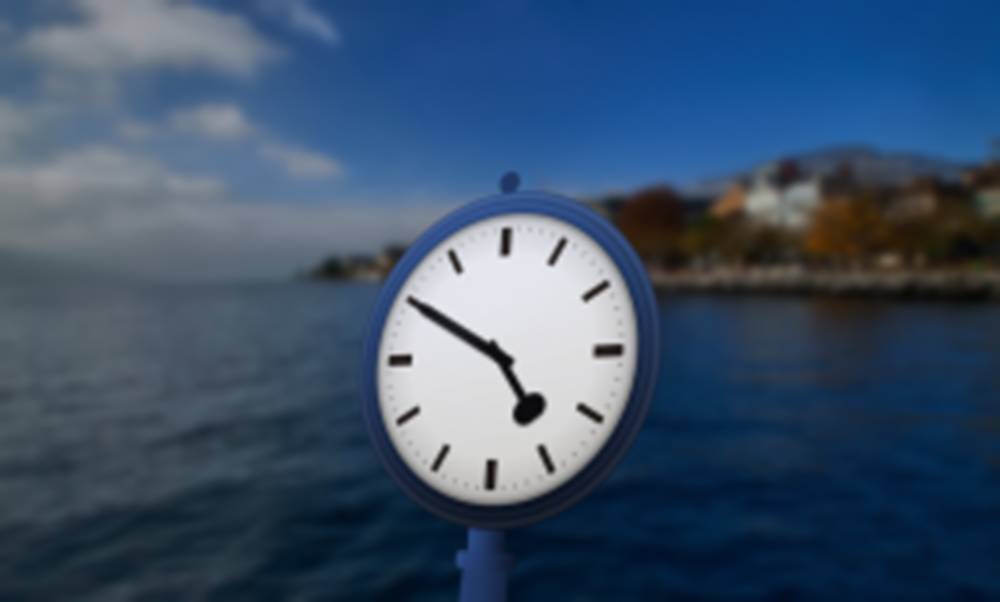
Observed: 4:50
